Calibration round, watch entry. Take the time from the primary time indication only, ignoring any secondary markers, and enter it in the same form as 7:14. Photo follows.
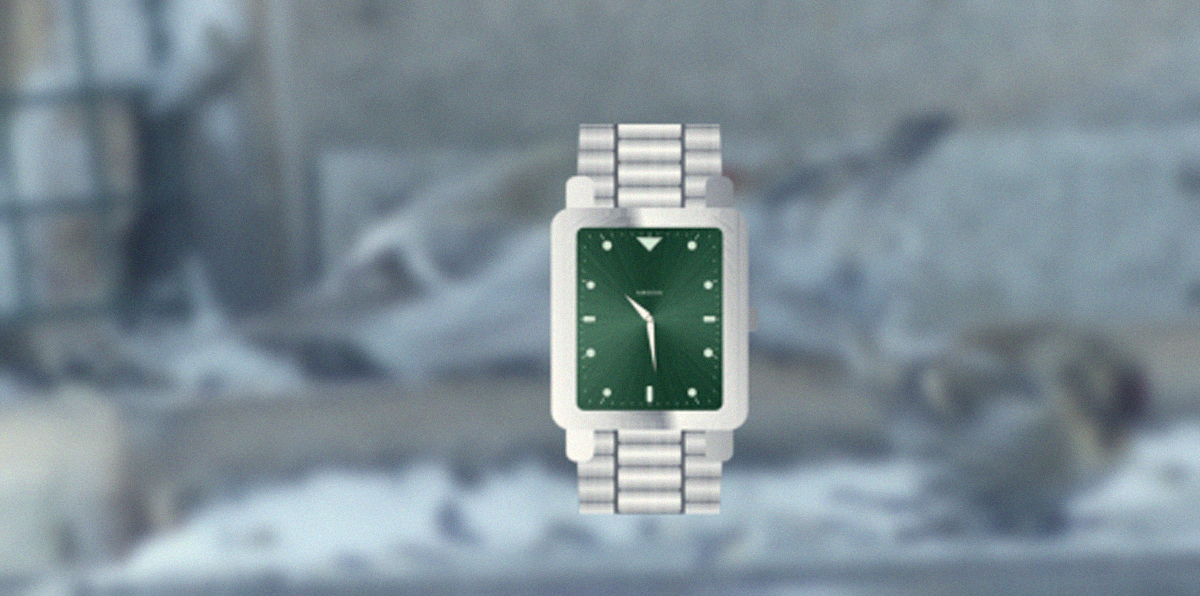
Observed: 10:29
